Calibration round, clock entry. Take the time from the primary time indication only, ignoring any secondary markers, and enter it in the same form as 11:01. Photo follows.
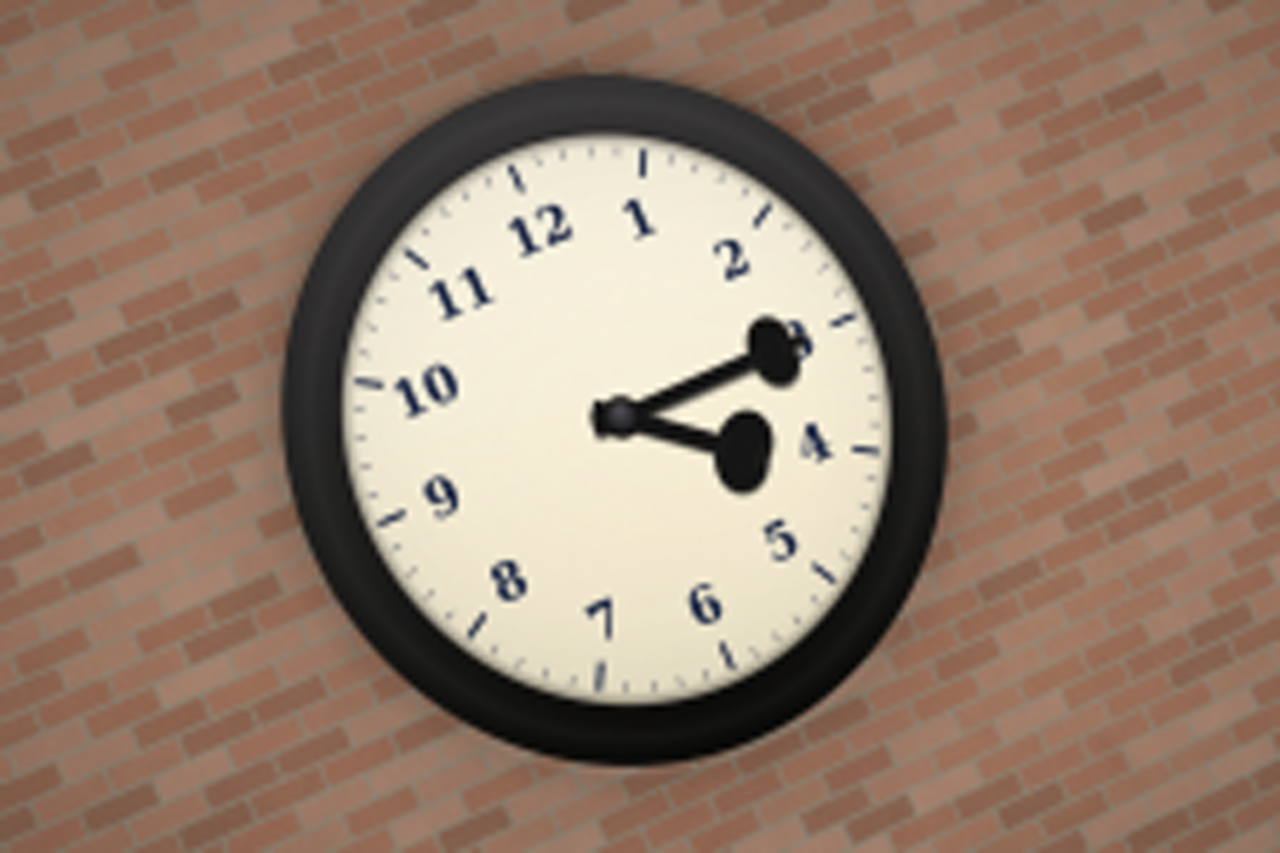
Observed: 4:15
